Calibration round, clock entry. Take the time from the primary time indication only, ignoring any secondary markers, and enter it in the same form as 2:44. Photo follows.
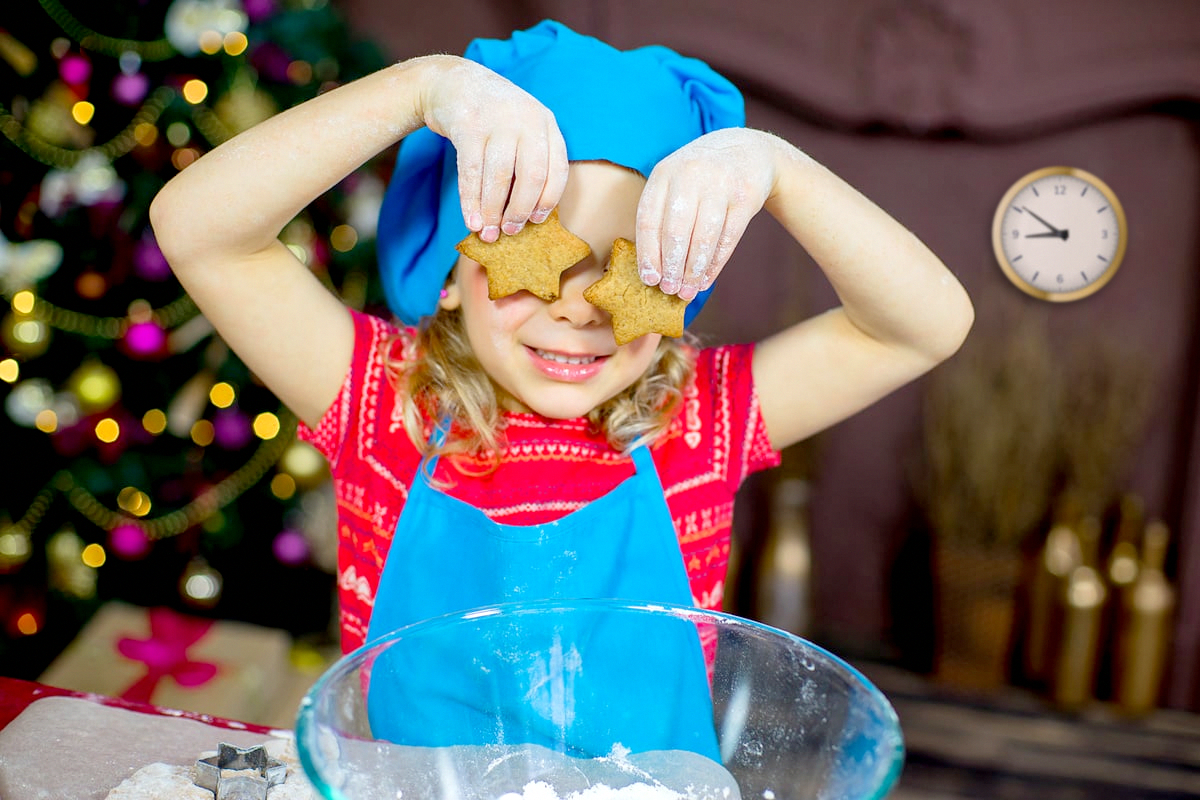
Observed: 8:51
